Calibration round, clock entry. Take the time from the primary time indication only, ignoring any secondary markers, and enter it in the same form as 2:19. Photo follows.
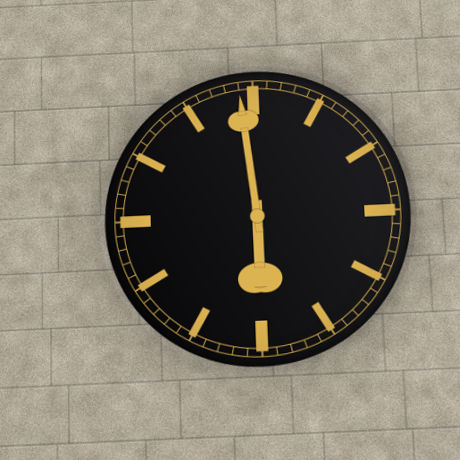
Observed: 5:59
